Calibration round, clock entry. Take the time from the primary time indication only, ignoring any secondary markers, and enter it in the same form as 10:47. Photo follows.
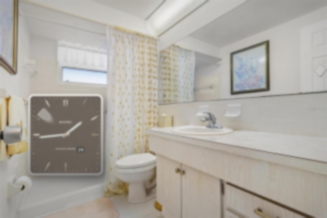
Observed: 1:44
